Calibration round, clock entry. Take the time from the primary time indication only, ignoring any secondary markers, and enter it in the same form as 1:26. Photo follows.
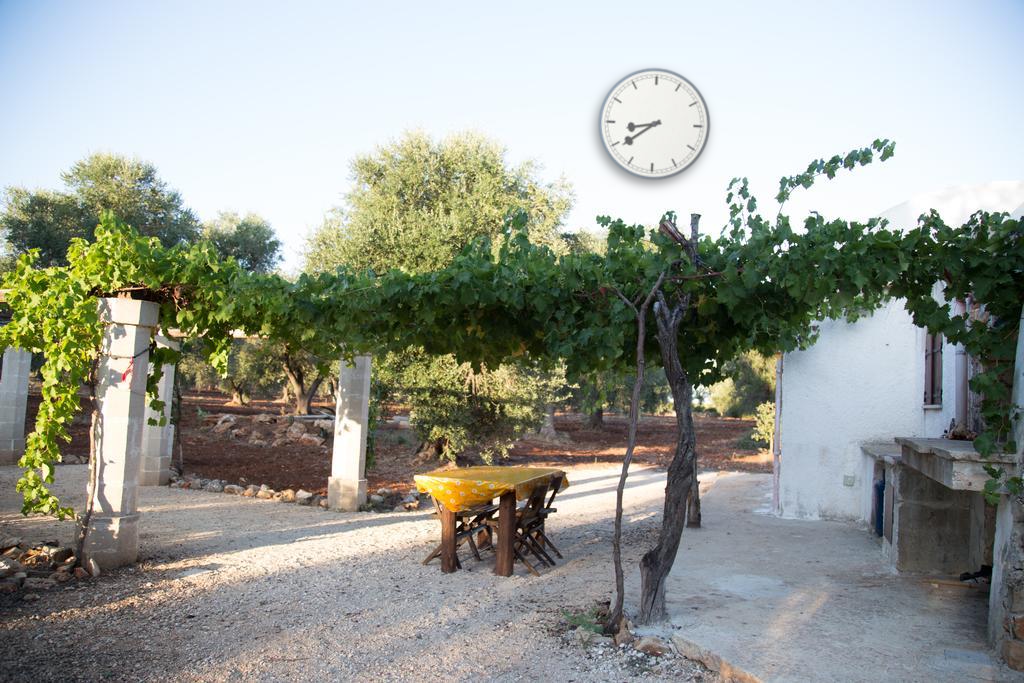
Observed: 8:39
